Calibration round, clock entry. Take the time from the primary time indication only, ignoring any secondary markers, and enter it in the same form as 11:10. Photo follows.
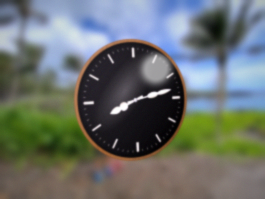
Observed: 8:13
